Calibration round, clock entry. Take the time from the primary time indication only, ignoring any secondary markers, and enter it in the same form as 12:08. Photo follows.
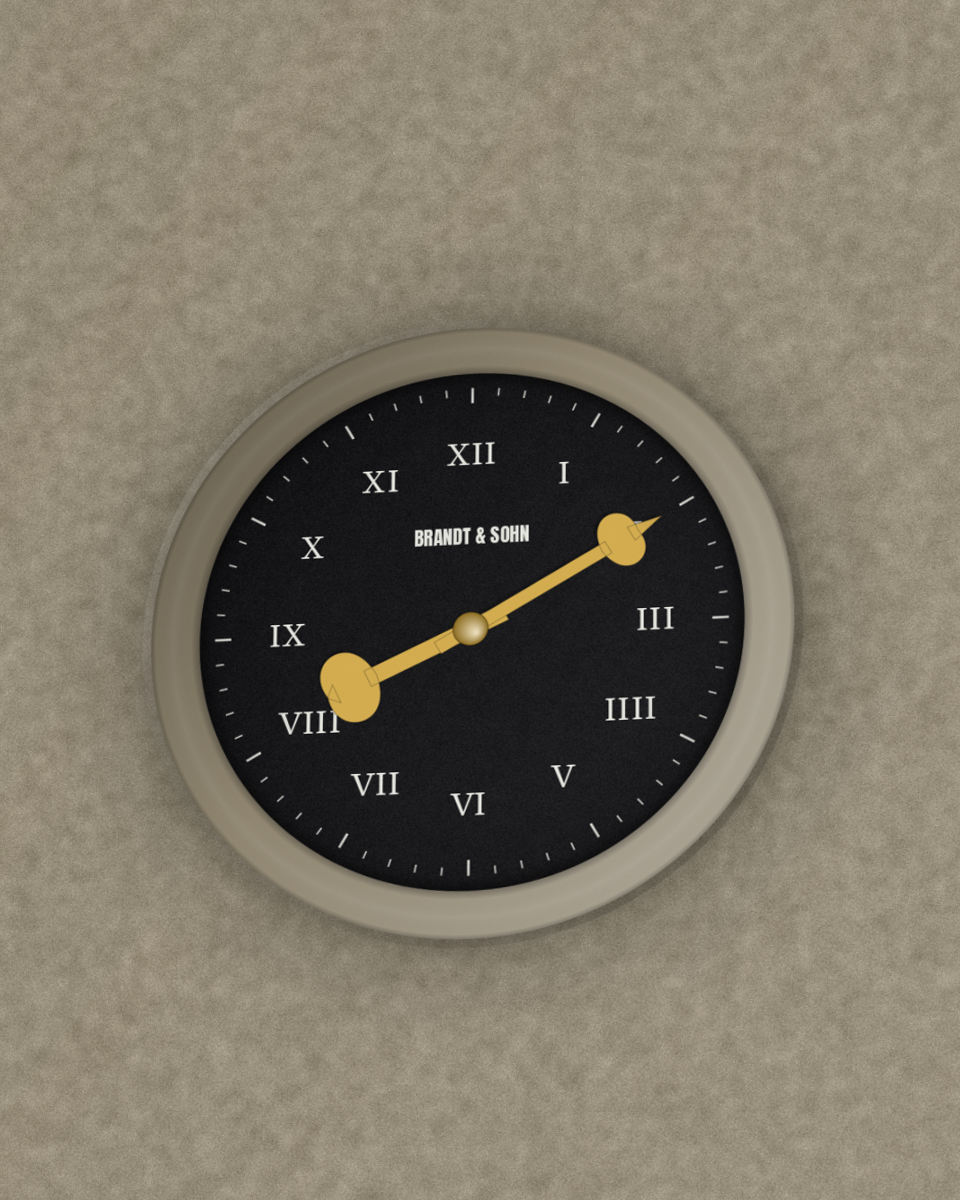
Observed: 8:10
